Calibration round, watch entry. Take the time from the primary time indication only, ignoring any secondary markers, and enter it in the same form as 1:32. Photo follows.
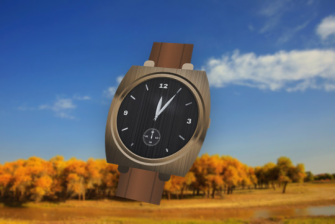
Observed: 12:05
